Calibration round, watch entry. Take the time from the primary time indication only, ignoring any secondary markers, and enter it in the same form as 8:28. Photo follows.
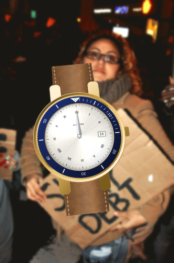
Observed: 12:00
